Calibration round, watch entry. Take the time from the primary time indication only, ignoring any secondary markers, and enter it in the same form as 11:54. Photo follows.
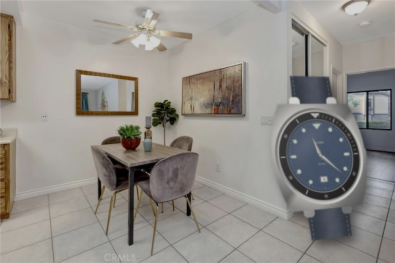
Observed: 11:22
